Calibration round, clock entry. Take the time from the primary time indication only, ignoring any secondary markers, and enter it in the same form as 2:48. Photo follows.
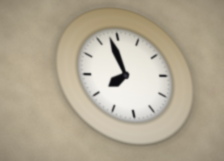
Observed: 7:58
